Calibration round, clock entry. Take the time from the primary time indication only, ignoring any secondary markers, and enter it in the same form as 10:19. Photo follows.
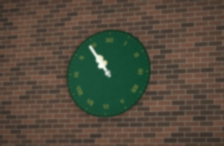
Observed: 10:54
